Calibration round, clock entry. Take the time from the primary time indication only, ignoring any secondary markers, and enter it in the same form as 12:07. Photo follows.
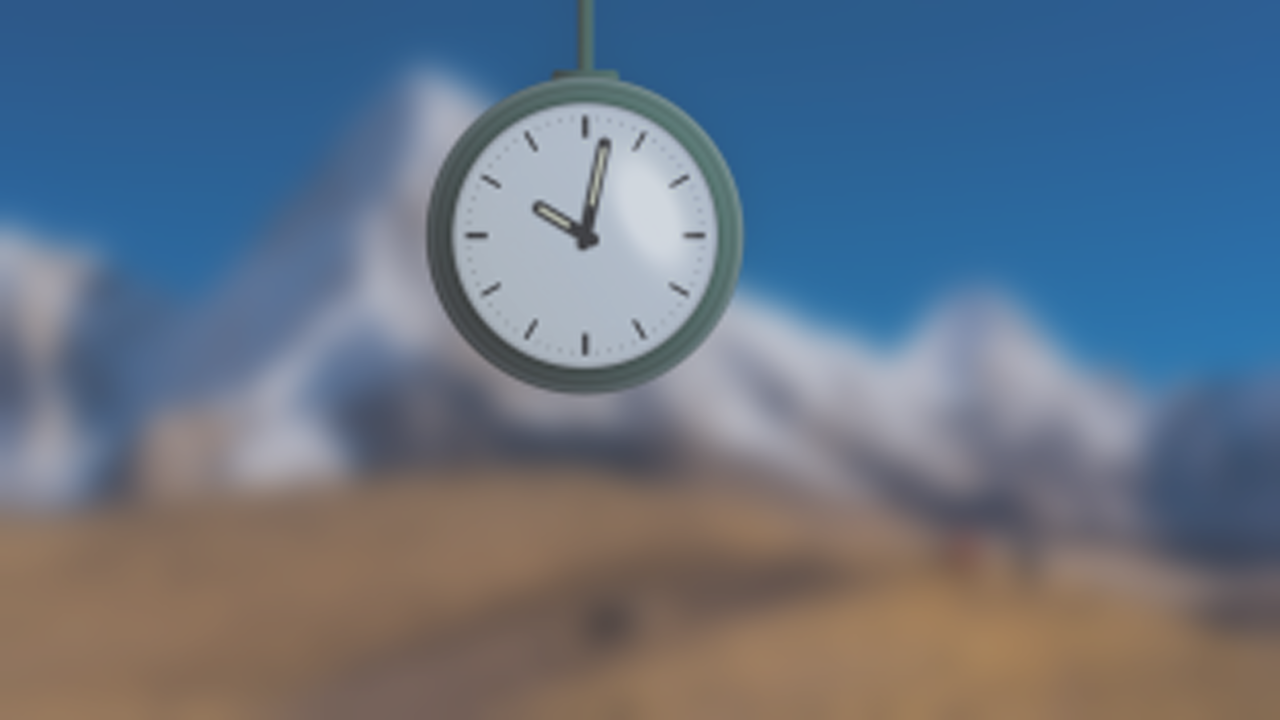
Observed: 10:02
